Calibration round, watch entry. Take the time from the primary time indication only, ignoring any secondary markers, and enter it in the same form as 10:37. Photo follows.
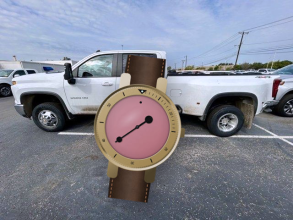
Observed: 1:38
